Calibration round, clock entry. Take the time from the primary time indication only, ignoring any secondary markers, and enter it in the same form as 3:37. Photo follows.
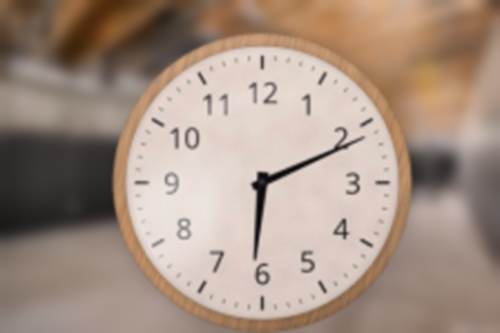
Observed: 6:11
